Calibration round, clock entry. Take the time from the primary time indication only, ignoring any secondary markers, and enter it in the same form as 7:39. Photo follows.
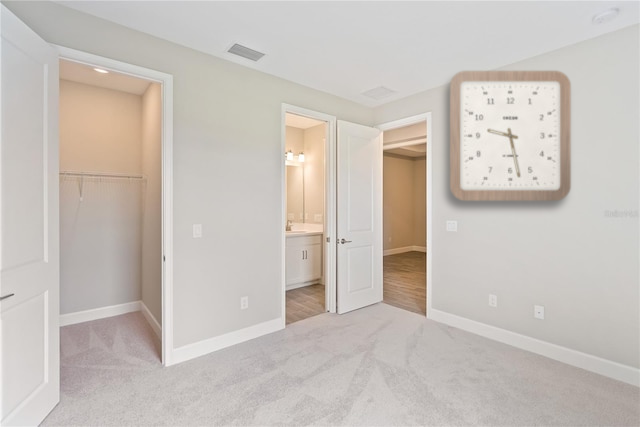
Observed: 9:28
